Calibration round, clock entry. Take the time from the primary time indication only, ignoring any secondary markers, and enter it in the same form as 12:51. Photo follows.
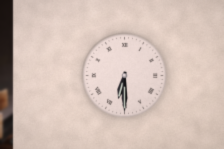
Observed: 6:30
